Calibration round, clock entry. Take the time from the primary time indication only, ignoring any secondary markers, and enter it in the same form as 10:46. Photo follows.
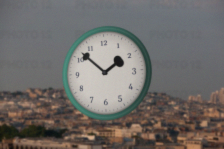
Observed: 1:52
